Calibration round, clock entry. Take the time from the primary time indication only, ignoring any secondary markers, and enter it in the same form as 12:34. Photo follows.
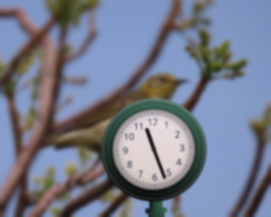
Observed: 11:27
